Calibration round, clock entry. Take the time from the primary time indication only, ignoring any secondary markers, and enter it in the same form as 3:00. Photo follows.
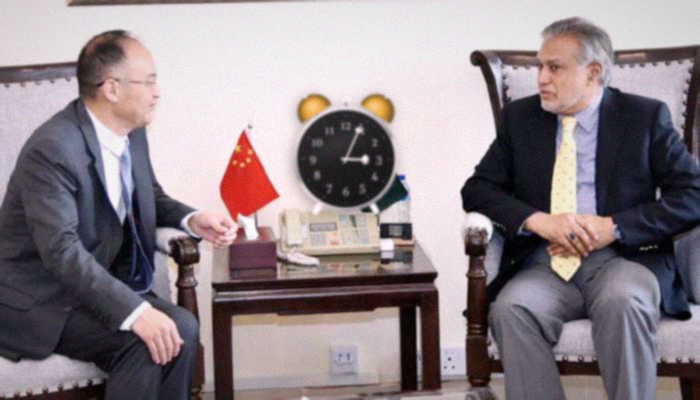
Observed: 3:04
